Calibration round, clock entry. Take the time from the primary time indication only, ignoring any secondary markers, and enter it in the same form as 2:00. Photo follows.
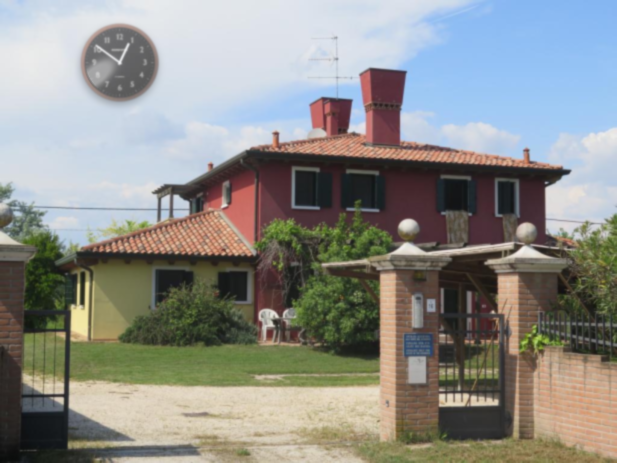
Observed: 12:51
